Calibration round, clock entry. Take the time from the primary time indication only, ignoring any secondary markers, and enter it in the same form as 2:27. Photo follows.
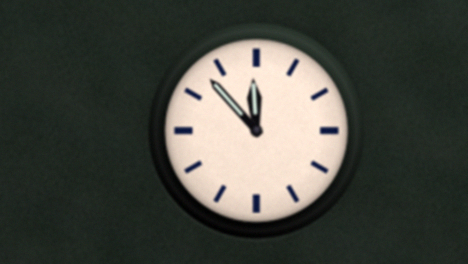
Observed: 11:53
